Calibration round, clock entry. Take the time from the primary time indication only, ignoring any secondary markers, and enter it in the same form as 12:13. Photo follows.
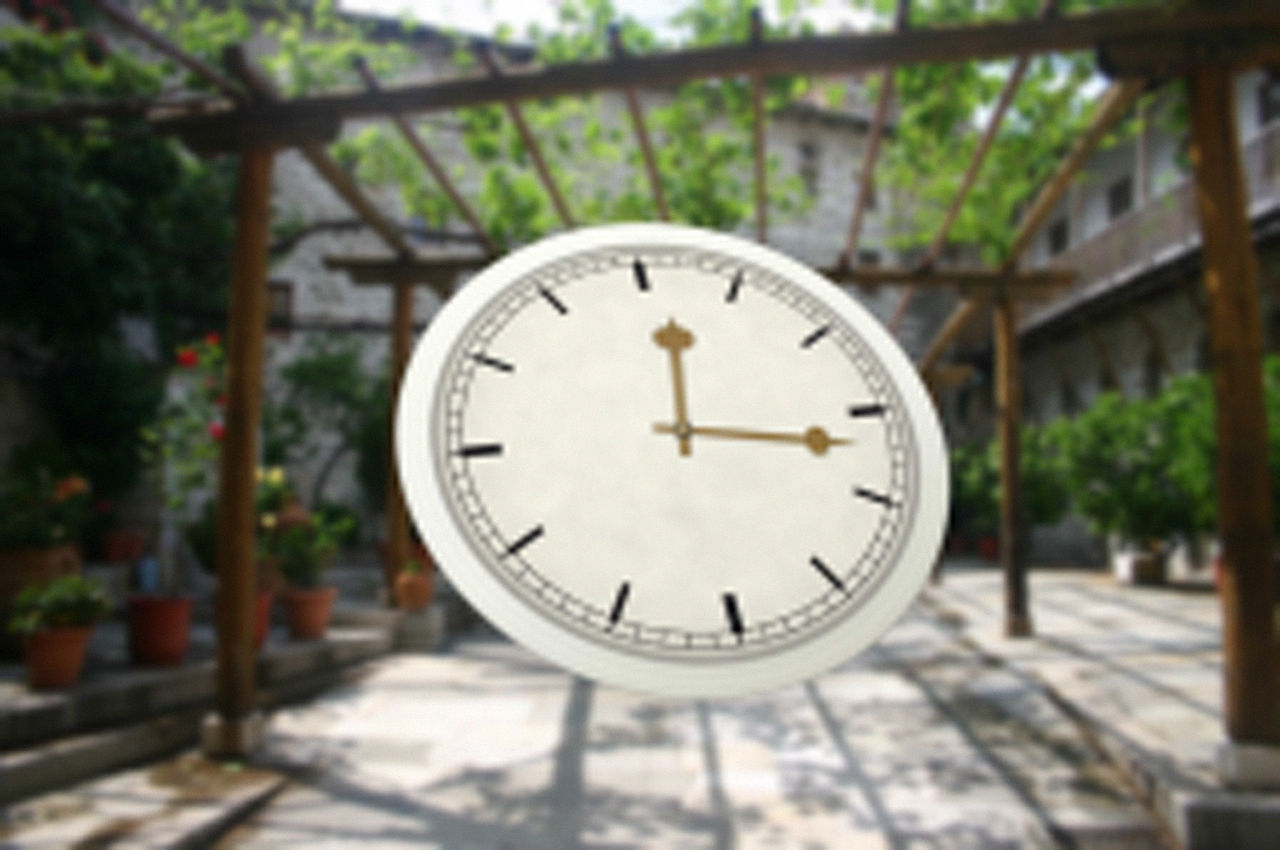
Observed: 12:17
